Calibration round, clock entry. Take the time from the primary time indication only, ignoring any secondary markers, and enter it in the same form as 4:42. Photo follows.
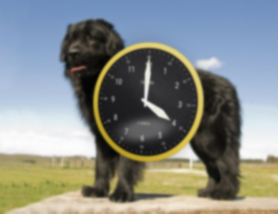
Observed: 4:00
